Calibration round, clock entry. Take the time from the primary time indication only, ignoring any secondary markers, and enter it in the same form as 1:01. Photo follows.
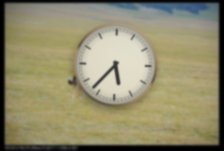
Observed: 5:37
